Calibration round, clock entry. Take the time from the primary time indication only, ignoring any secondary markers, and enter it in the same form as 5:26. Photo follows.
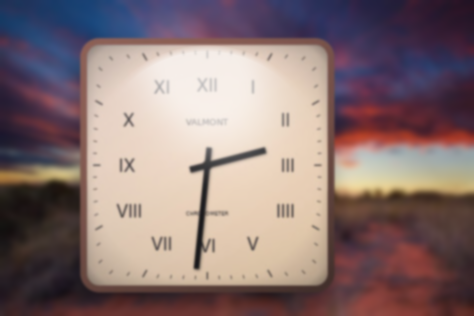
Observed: 2:31
